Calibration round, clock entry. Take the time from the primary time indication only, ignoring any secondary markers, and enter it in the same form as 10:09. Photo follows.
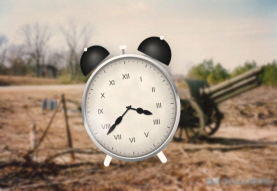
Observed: 3:38
